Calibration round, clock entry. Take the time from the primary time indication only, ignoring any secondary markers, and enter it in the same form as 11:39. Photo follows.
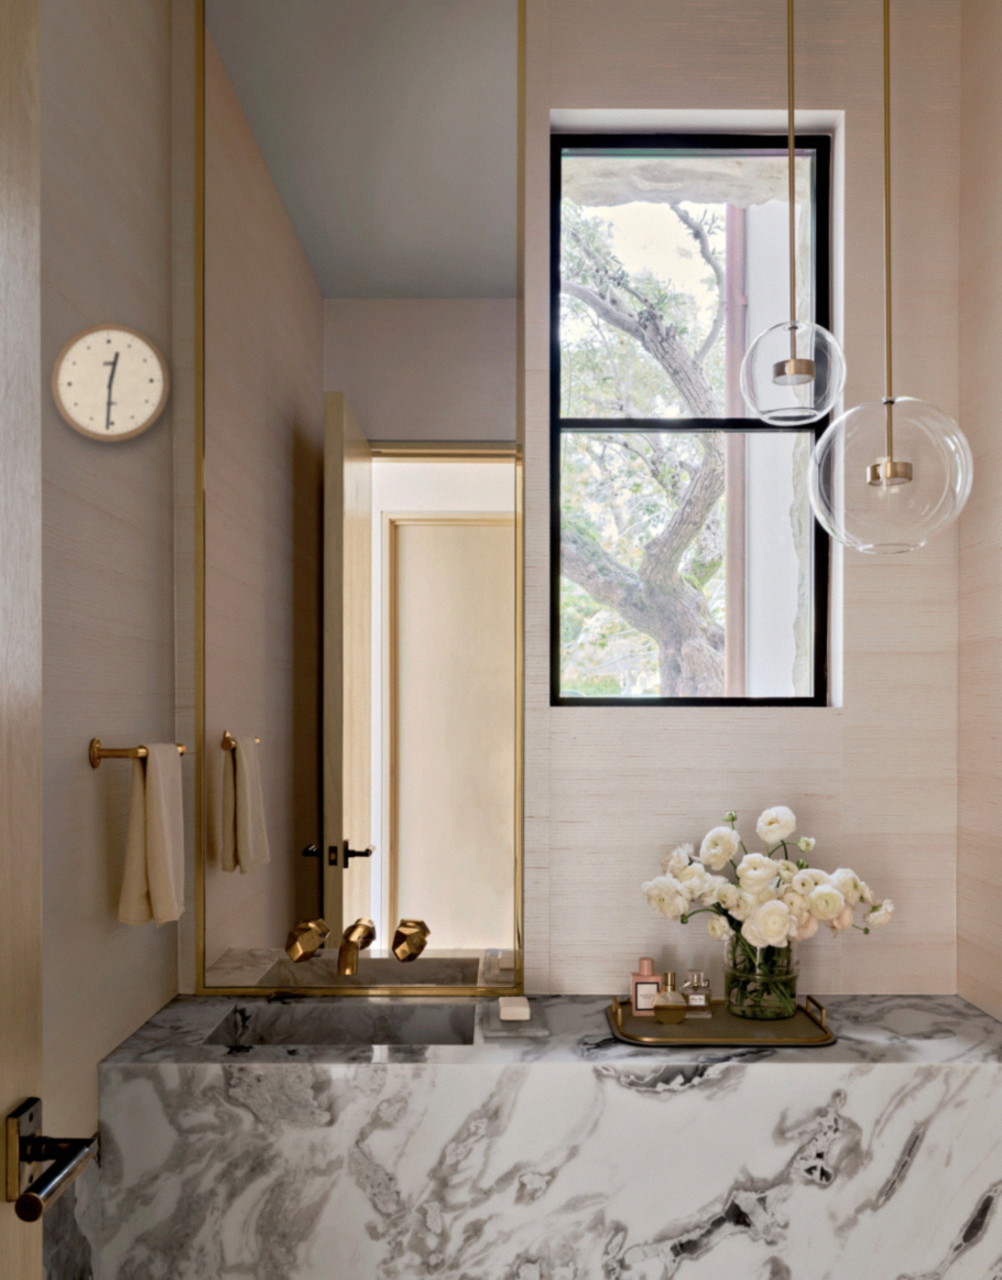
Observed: 12:31
